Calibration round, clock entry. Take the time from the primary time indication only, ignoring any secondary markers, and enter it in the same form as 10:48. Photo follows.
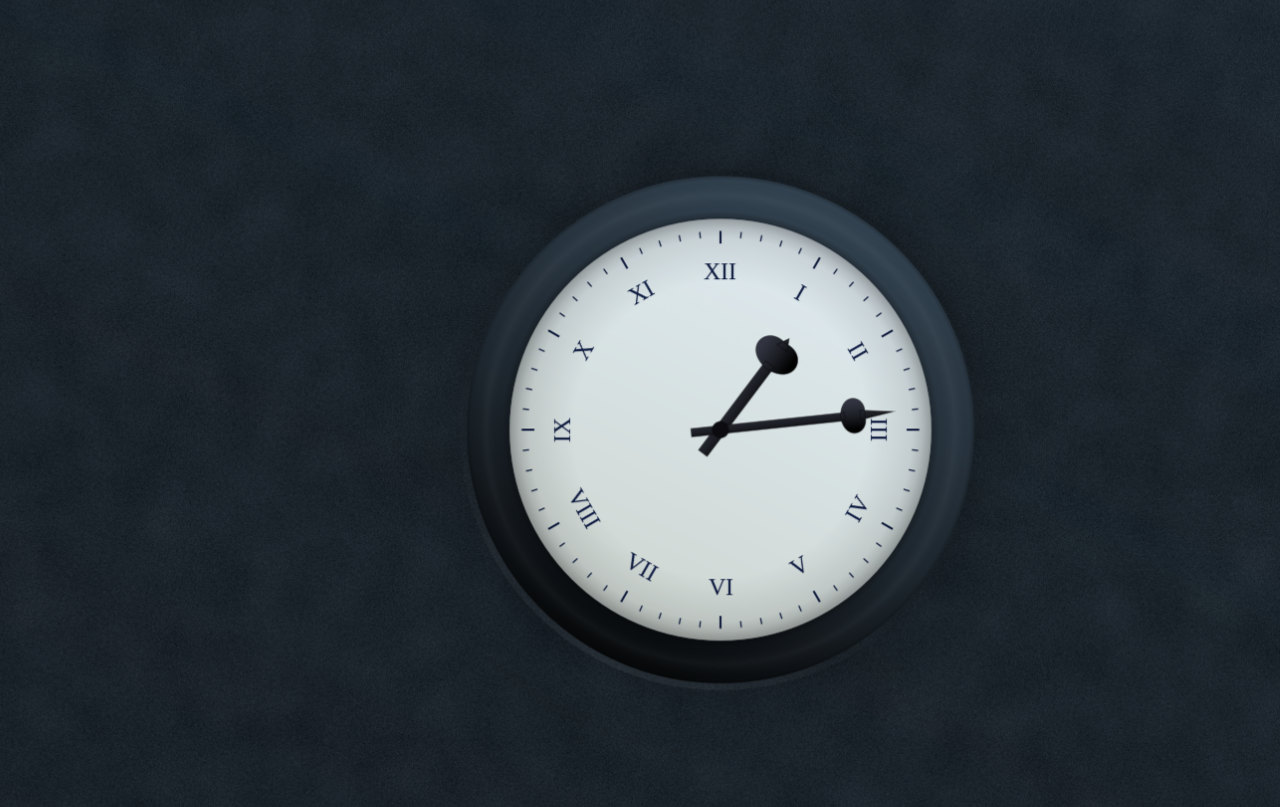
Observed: 1:14
